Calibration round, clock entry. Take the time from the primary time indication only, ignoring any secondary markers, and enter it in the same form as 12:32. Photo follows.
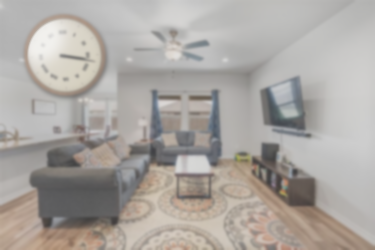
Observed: 3:17
